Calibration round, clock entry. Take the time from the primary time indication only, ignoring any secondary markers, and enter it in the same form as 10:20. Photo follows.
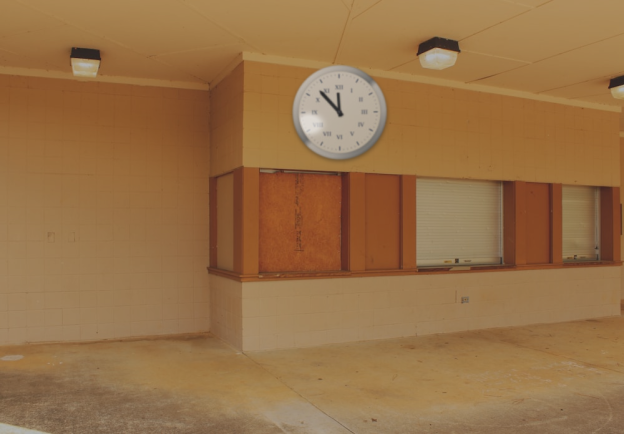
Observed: 11:53
